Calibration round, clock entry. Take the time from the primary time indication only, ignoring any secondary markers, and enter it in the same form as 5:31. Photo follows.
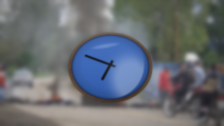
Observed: 6:49
